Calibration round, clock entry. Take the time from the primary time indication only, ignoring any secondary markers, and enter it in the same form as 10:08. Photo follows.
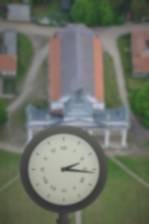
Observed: 2:16
